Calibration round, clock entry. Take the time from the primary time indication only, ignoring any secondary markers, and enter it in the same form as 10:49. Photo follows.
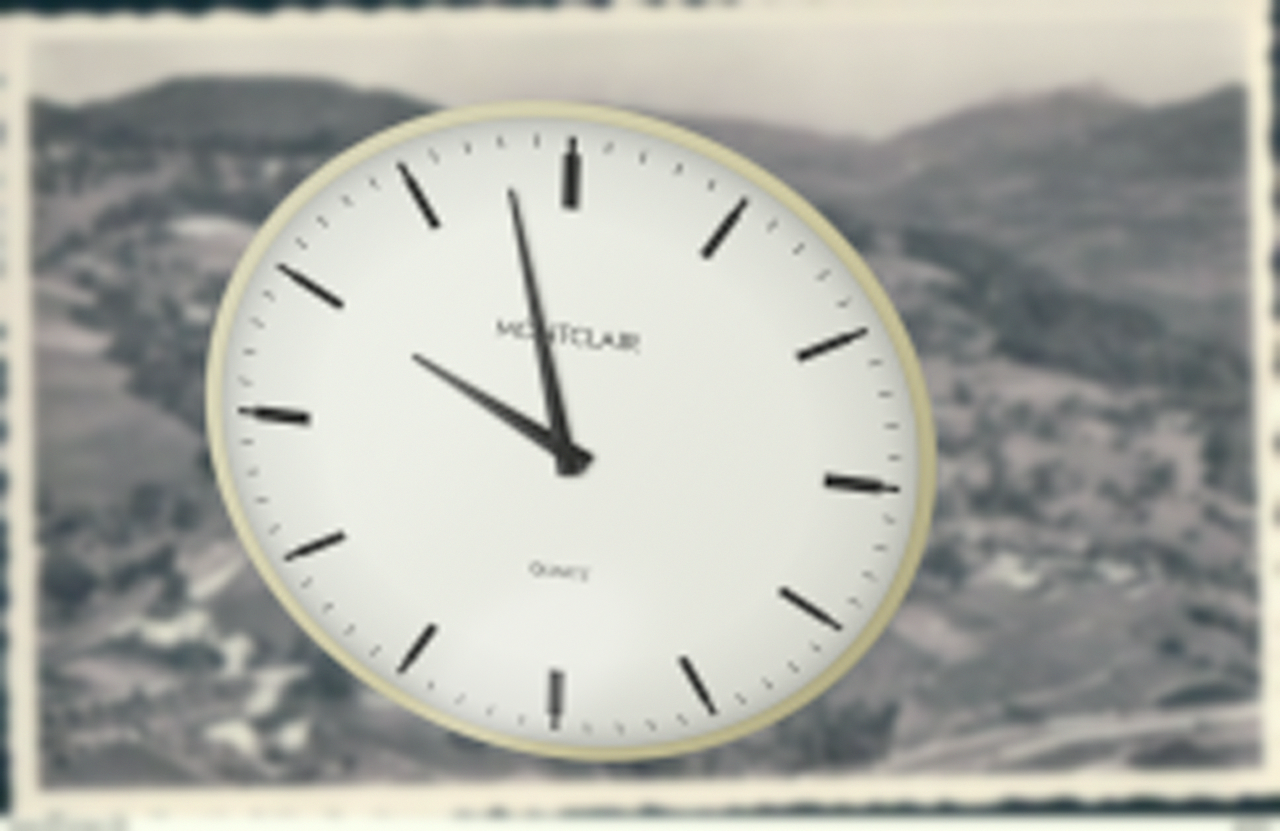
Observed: 9:58
